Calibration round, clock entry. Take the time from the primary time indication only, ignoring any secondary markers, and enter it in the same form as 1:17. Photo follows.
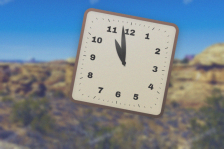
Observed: 10:58
